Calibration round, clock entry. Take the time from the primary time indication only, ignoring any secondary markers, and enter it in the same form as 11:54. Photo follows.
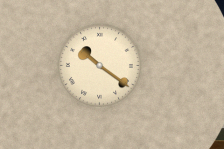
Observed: 10:21
